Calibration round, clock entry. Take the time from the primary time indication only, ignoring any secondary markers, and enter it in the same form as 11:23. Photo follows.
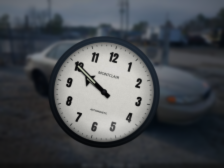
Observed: 9:50
